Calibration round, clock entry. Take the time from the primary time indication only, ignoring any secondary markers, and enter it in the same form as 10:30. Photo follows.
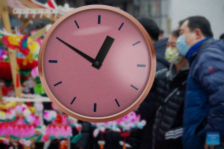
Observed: 12:50
